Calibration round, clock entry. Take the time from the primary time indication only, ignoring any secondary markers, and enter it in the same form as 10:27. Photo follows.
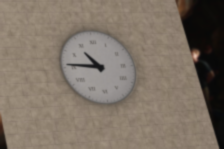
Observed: 10:46
